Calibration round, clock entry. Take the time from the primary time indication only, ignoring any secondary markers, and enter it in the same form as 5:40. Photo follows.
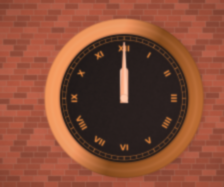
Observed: 12:00
